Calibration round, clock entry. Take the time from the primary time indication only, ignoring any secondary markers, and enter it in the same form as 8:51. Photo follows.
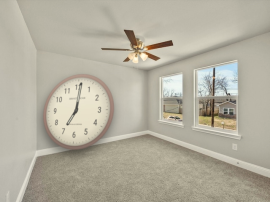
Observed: 7:01
